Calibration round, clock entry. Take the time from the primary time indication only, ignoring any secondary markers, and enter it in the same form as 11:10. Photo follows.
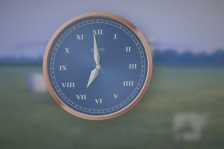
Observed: 6:59
